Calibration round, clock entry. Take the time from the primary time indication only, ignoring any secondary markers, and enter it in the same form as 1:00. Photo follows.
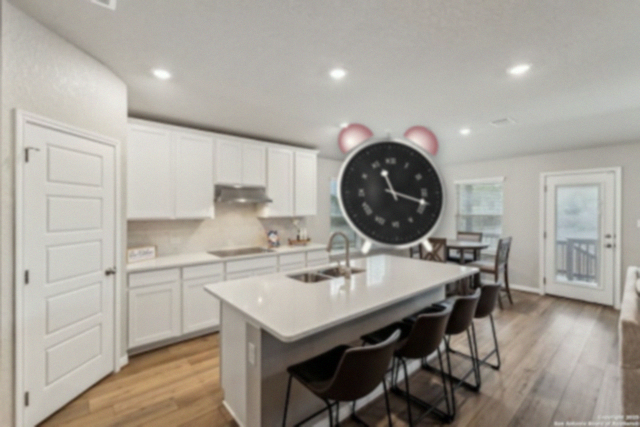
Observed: 11:18
